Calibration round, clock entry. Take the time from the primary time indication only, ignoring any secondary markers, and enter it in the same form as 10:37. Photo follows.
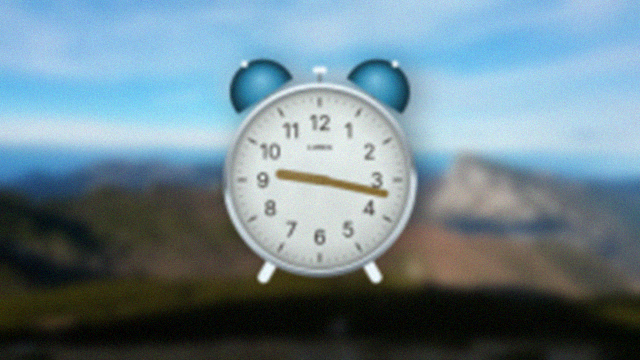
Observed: 9:17
